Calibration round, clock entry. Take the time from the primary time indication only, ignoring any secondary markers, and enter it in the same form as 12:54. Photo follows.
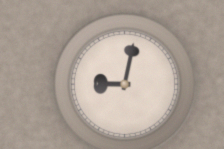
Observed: 9:02
